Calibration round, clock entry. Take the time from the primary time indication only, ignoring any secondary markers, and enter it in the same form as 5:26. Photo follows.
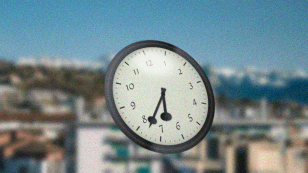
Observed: 6:38
